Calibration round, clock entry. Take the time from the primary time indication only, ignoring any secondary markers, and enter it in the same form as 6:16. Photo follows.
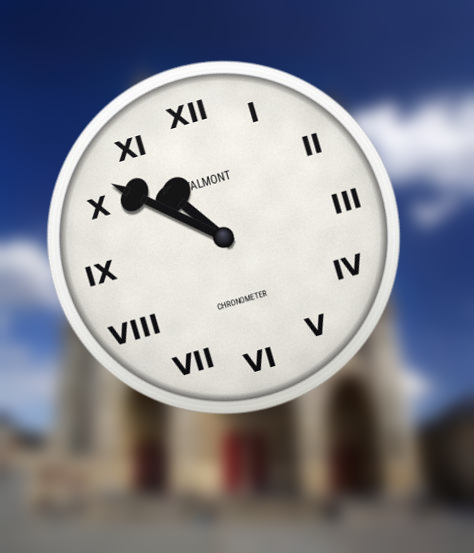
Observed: 10:52
